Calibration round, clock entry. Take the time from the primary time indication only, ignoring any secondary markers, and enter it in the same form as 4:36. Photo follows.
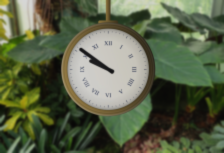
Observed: 9:51
